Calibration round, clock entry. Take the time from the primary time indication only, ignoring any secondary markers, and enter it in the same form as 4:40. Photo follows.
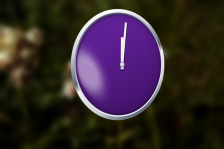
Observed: 12:01
